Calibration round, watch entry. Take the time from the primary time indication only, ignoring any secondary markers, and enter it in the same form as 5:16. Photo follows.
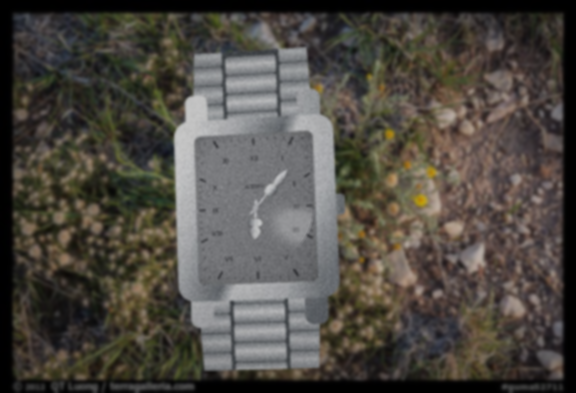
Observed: 6:07
